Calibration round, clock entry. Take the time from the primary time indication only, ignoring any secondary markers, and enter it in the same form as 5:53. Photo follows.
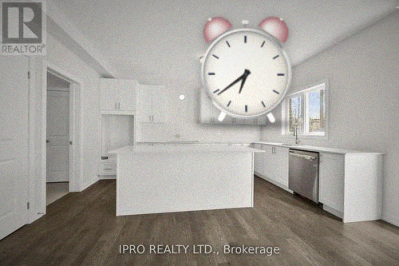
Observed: 6:39
